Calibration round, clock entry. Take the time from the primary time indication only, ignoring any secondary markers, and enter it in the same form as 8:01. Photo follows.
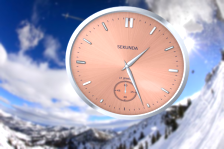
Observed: 1:26
